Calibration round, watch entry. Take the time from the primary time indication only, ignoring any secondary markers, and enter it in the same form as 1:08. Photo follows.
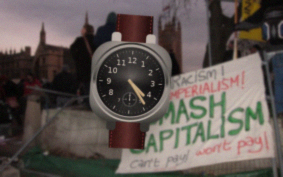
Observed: 4:24
